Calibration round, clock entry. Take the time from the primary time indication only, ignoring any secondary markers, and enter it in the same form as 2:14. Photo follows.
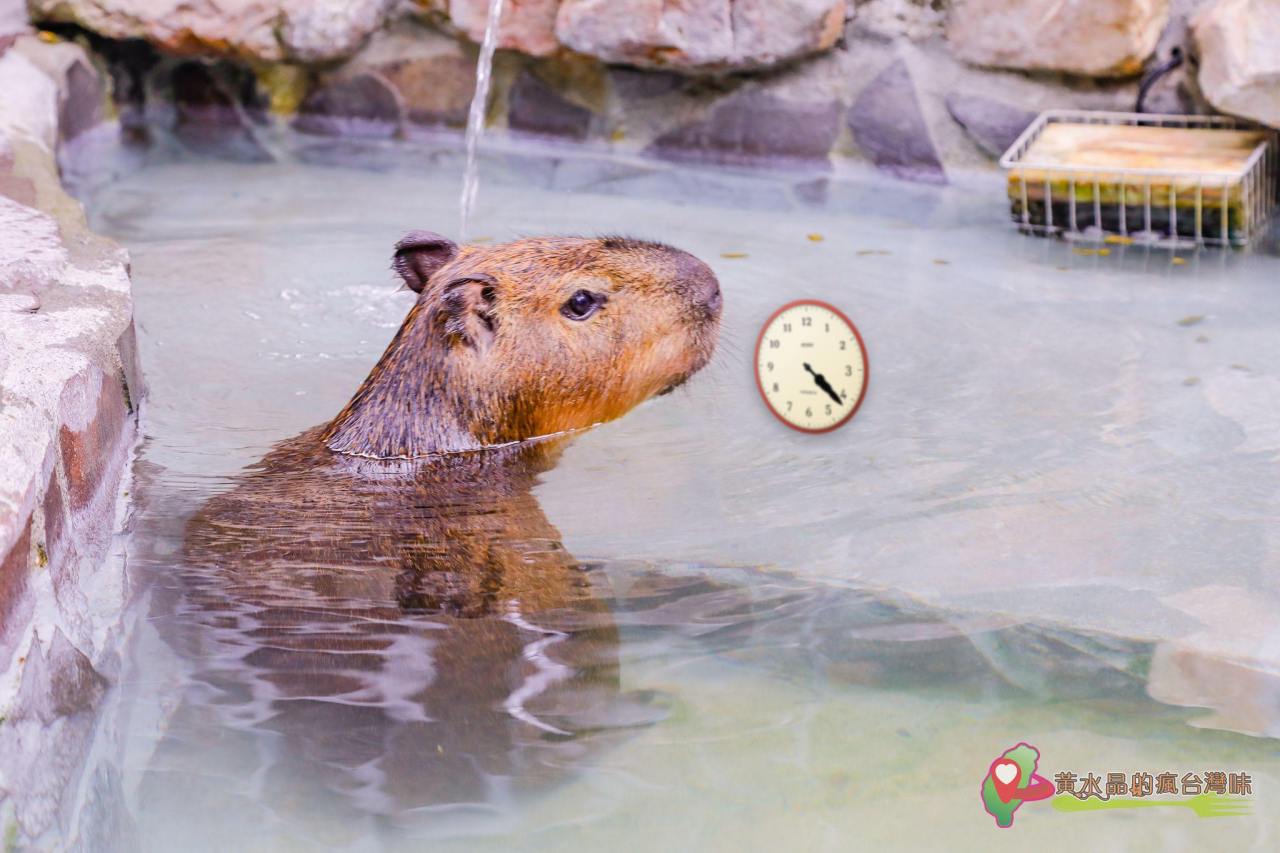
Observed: 4:22
